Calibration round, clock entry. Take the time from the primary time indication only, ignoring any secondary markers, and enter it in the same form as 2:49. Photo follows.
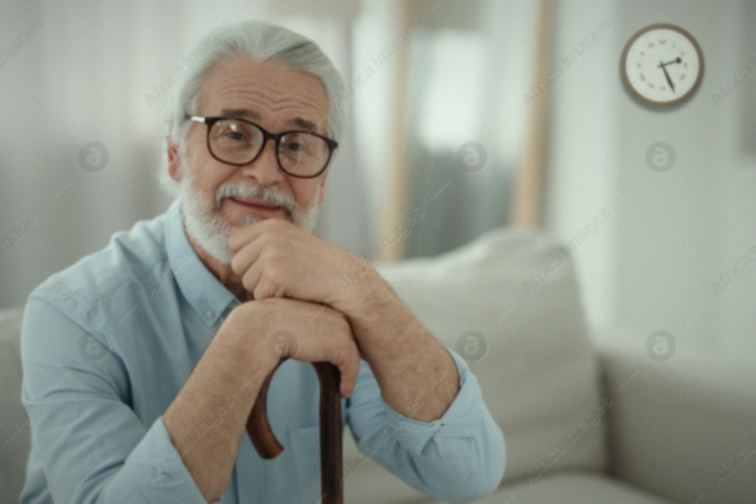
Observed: 2:26
